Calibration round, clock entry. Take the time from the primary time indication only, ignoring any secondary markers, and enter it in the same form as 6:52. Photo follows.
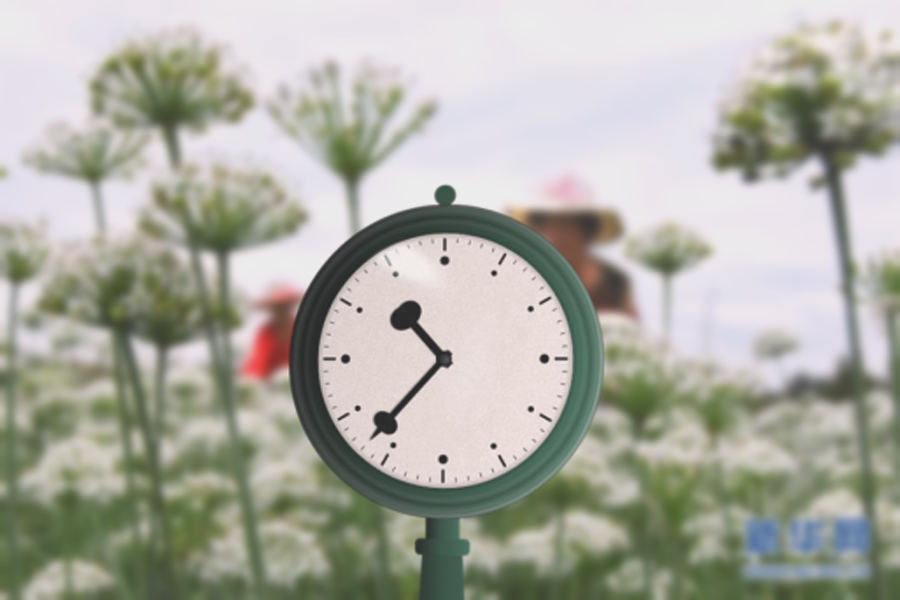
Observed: 10:37
